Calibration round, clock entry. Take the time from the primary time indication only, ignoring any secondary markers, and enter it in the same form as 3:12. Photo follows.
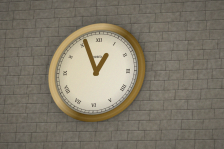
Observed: 12:56
